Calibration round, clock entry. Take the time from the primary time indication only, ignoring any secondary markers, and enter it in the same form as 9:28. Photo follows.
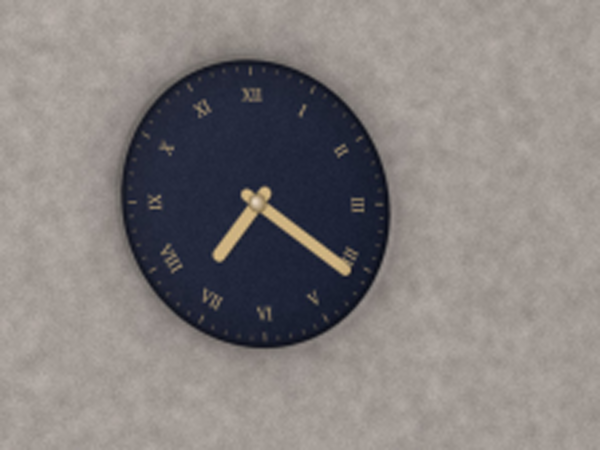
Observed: 7:21
